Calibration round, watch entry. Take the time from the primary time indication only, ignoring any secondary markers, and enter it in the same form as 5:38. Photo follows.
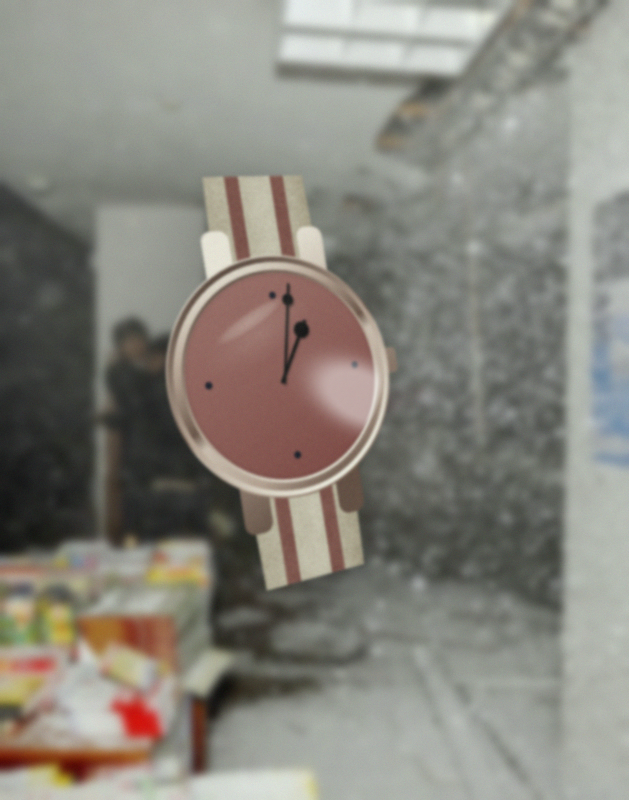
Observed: 1:02
